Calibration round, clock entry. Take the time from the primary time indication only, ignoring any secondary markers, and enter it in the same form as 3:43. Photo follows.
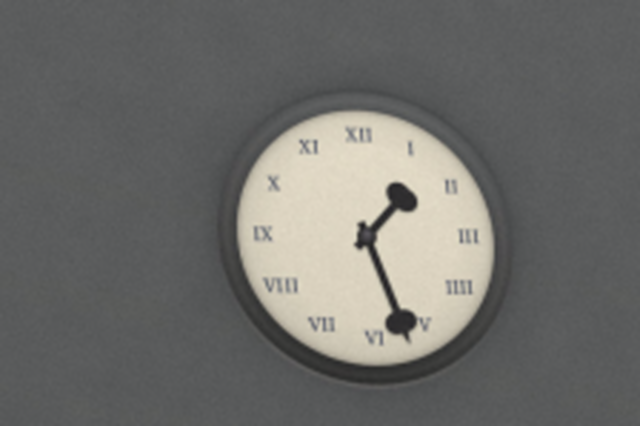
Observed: 1:27
